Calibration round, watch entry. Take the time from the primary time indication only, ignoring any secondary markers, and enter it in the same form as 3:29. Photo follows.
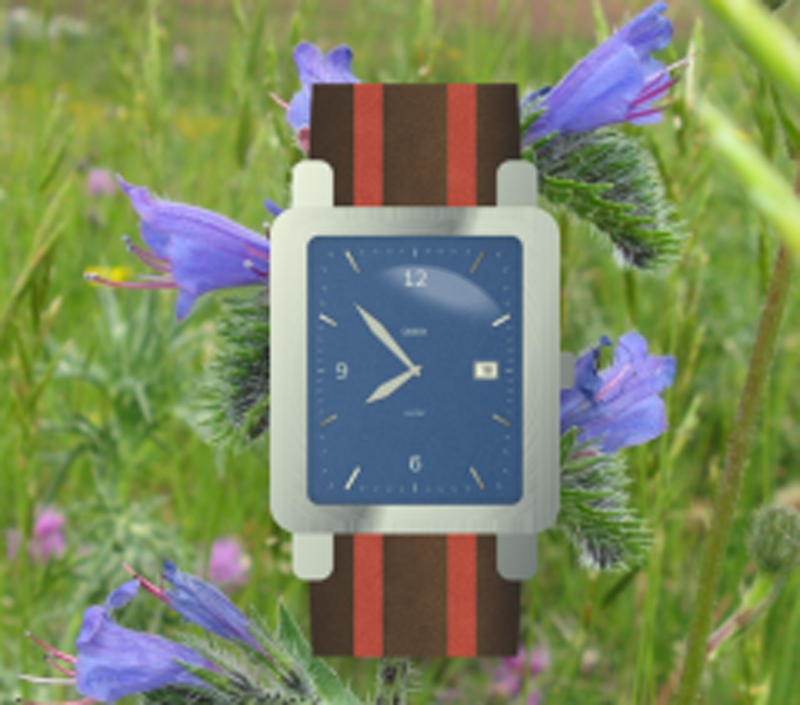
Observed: 7:53
